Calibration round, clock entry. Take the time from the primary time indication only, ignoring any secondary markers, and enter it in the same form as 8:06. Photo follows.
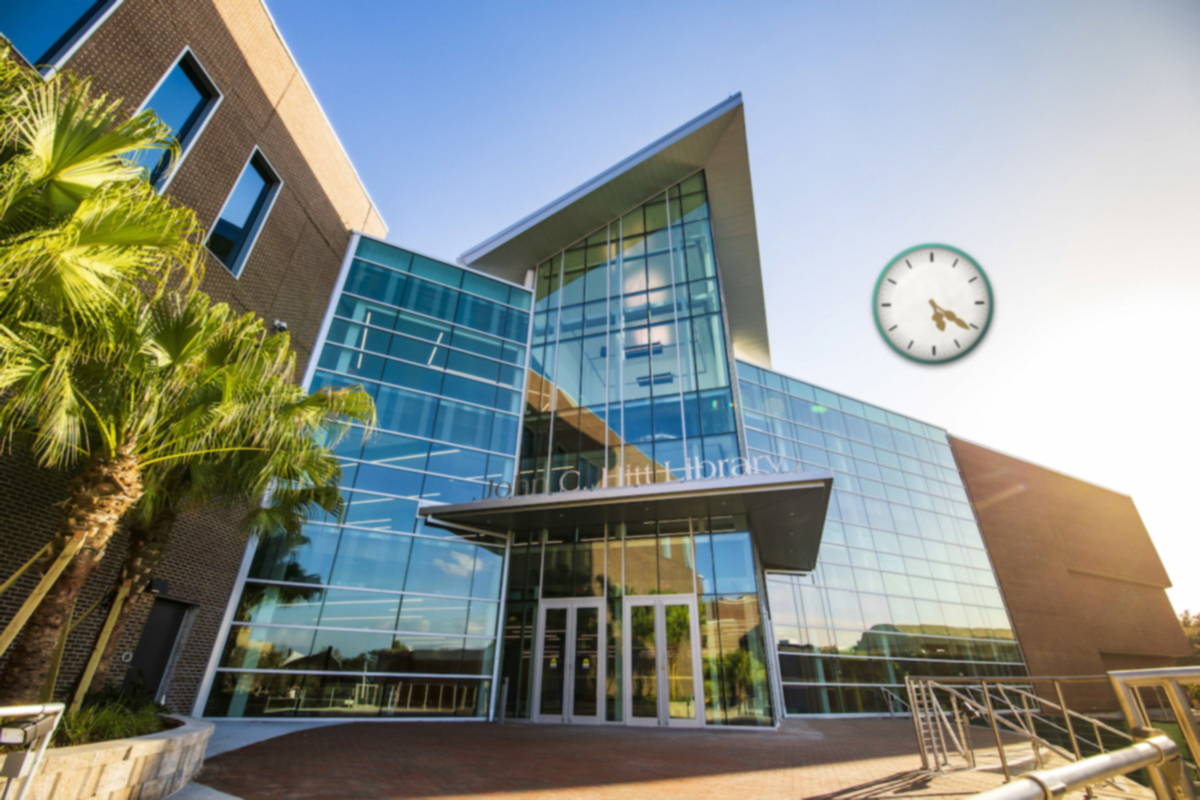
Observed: 5:21
